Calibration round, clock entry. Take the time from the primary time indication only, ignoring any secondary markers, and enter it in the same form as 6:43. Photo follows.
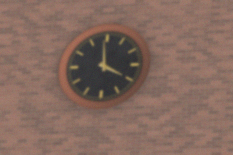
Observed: 3:59
